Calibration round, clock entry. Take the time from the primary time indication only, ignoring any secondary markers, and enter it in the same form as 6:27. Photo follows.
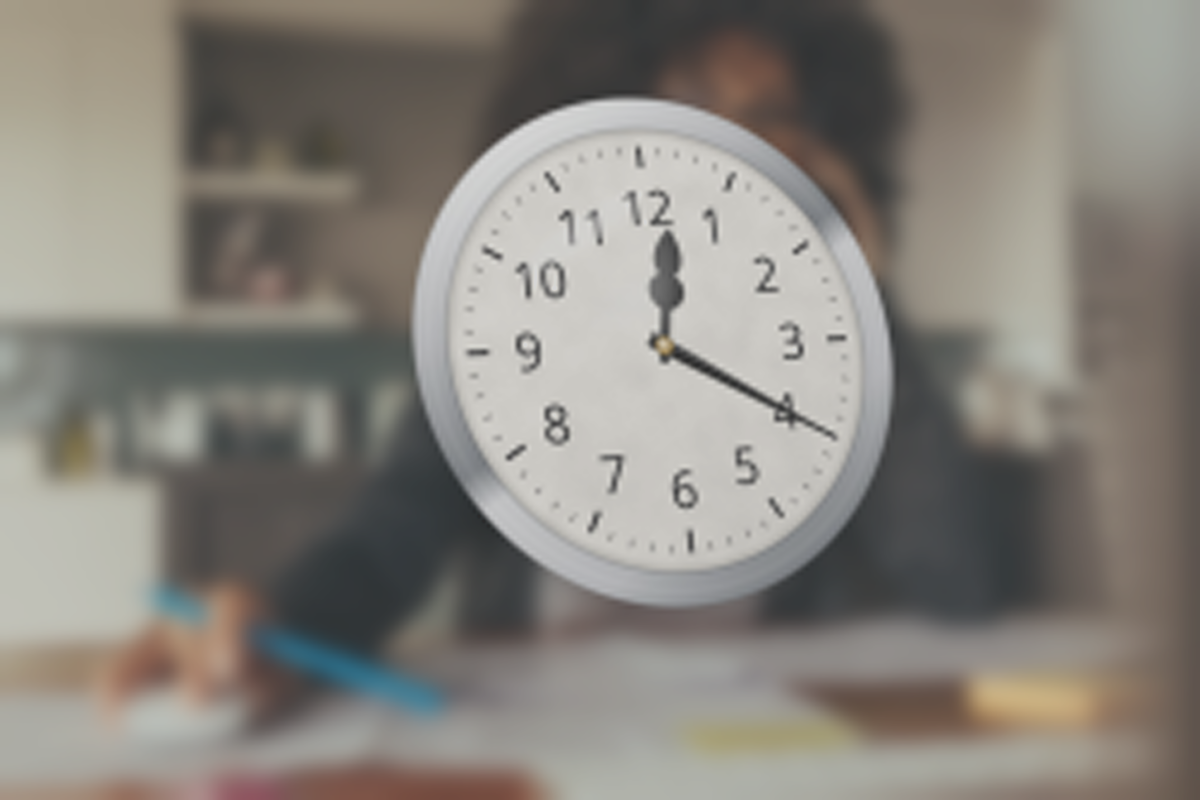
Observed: 12:20
